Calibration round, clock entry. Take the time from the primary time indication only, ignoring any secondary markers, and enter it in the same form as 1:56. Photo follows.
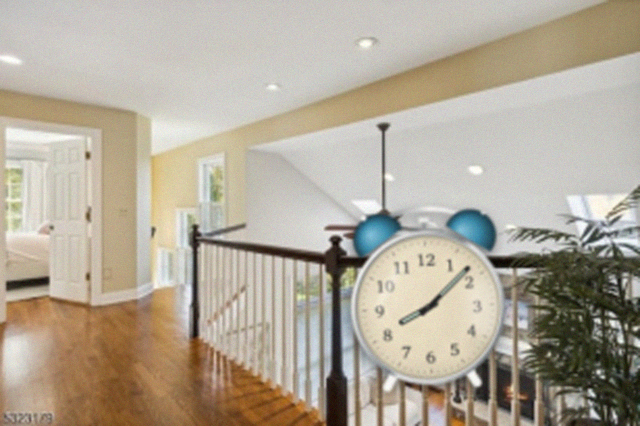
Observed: 8:08
